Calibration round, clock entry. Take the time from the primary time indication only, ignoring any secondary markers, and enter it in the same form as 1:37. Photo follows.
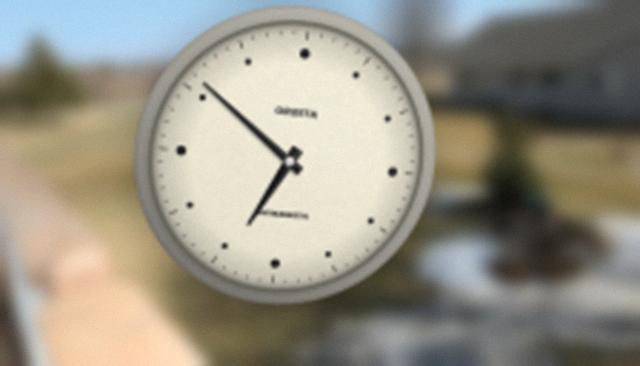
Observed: 6:51
